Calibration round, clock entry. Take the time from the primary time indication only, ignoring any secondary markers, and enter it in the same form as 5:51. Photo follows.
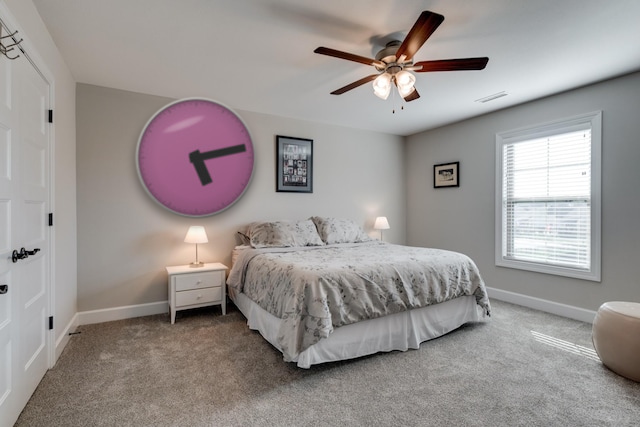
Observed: 5:13
